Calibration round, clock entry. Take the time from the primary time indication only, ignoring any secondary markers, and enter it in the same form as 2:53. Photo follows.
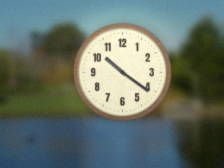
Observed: 10:21
